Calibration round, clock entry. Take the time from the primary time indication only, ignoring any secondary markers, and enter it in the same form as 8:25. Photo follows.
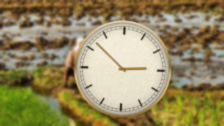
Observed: 2:52
